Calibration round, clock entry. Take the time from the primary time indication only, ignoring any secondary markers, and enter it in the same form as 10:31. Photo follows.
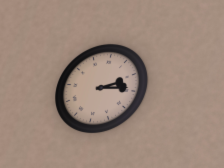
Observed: 2:14
